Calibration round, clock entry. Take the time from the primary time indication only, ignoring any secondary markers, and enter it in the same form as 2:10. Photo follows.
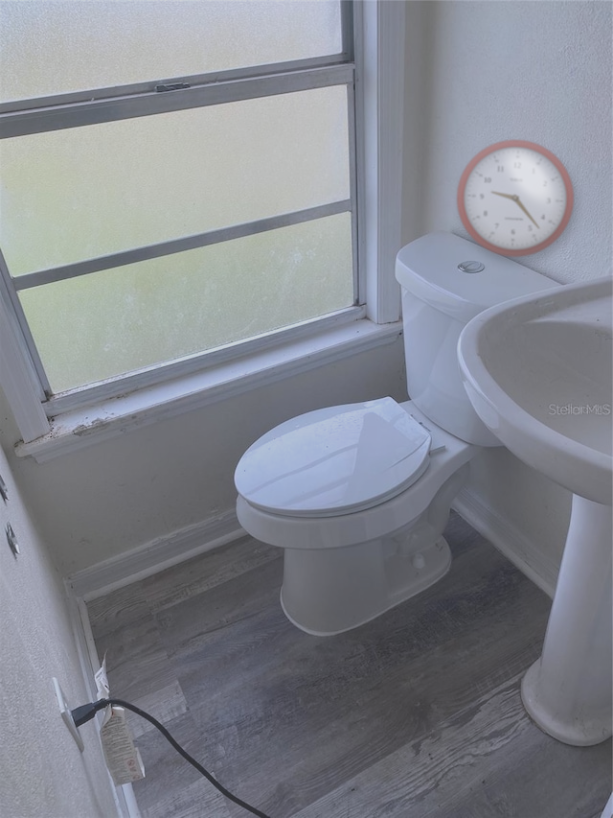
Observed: 9:23
